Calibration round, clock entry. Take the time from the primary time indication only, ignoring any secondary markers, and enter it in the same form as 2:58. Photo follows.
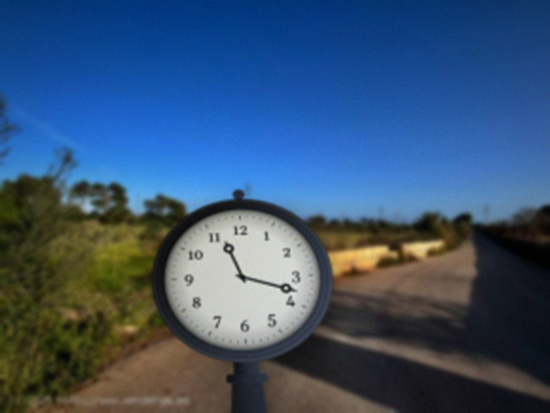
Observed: 11:18
